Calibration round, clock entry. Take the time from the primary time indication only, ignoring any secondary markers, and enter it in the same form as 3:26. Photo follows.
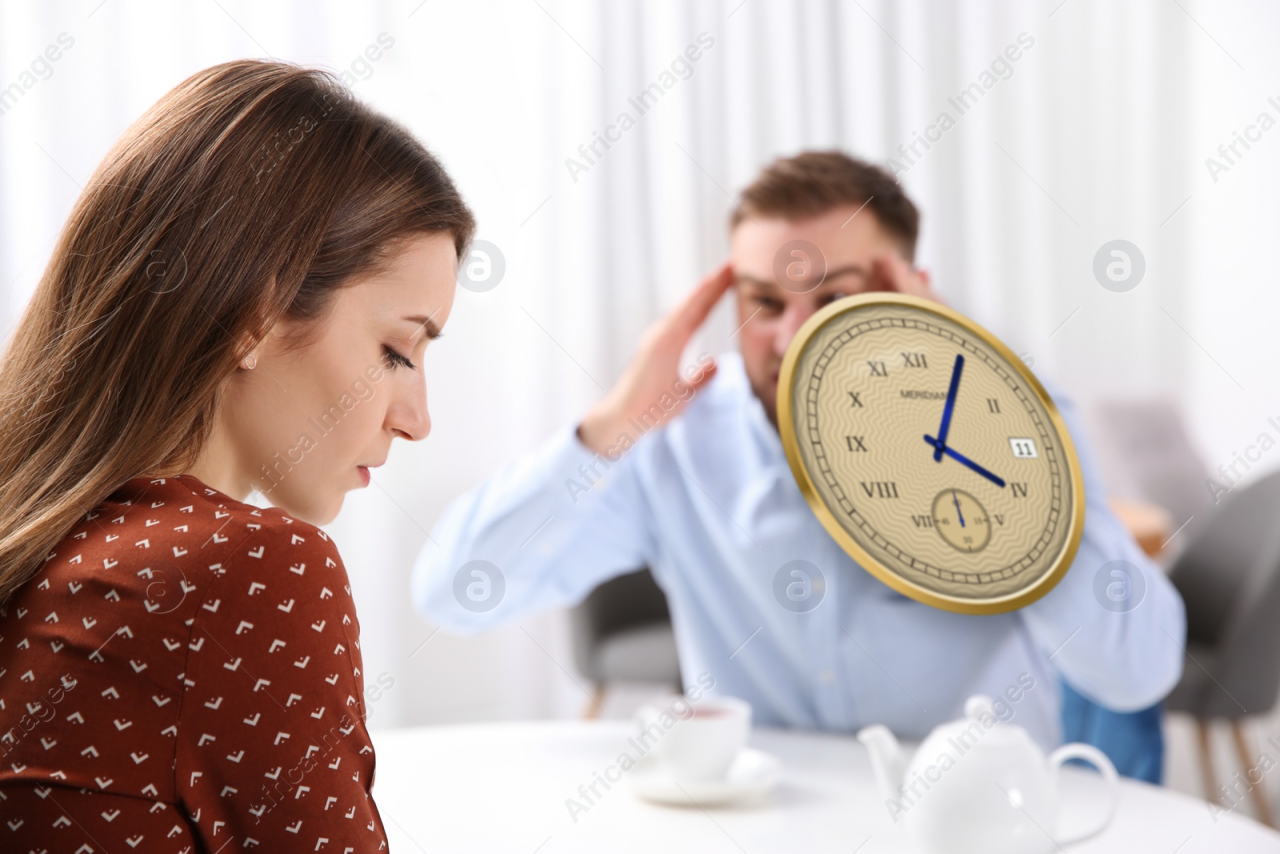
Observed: 4:05
